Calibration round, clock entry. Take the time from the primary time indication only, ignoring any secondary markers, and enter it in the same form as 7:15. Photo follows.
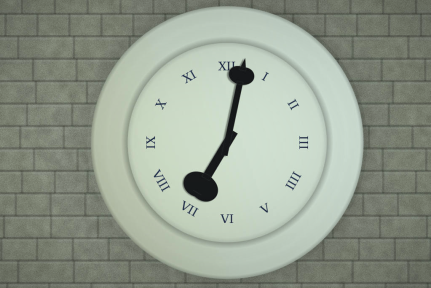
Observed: 7:02
